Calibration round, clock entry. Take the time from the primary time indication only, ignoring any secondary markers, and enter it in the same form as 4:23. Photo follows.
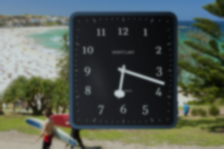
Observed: 6:18
